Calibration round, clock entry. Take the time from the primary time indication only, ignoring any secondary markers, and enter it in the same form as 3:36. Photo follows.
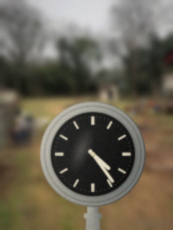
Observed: 4:24
